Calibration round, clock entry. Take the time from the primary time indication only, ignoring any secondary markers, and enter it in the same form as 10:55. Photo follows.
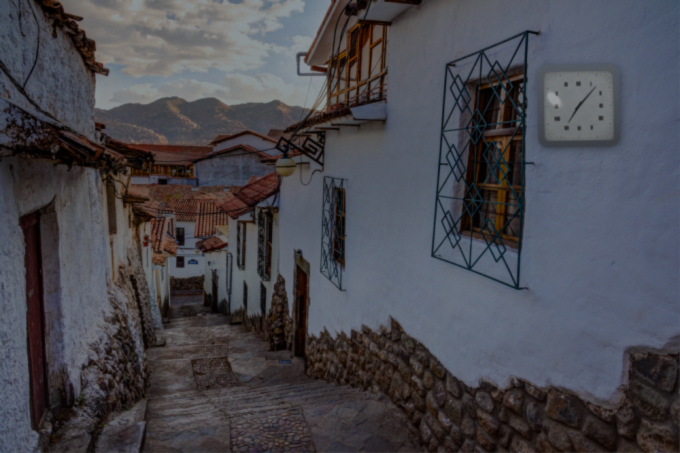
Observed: 7:07
